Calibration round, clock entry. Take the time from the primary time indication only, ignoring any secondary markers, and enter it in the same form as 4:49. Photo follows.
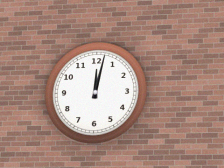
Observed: 12:02
